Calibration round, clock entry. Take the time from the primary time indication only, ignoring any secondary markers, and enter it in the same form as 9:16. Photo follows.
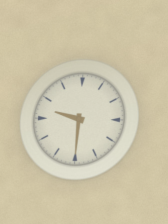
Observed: 9:30
